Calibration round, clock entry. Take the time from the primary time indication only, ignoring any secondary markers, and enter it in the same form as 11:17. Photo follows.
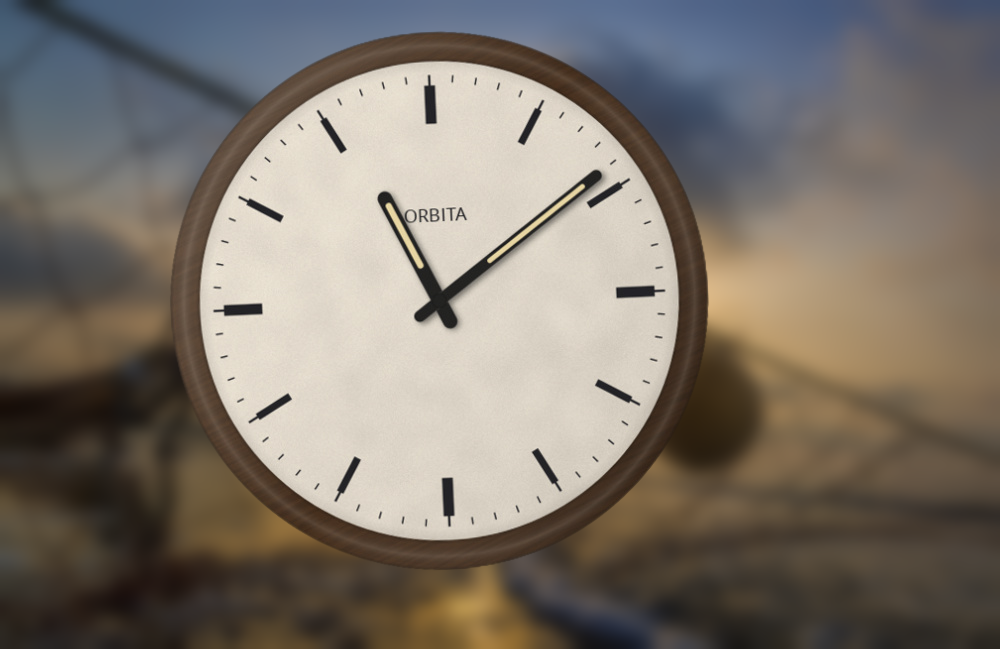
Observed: 11:09
